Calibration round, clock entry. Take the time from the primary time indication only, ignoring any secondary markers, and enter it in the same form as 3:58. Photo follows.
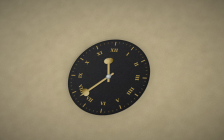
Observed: 11:38
